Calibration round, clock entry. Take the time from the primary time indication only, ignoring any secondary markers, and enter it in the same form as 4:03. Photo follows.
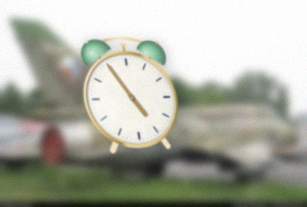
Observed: 4:55
